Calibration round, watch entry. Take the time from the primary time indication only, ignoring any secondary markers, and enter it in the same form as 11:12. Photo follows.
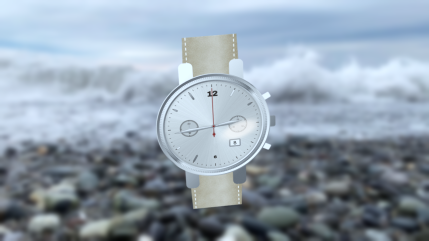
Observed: 2:44
